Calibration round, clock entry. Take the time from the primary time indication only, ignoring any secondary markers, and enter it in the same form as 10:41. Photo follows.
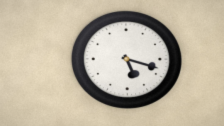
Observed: 5:18
